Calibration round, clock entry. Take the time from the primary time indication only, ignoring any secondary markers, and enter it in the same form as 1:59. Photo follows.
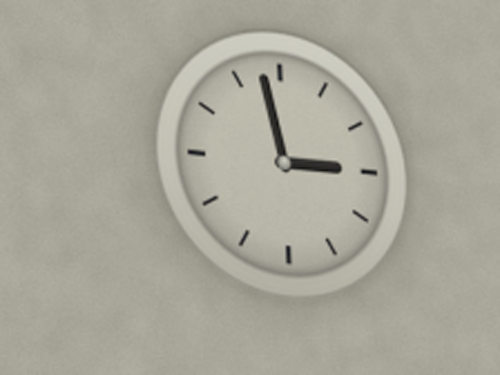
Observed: 2:58
